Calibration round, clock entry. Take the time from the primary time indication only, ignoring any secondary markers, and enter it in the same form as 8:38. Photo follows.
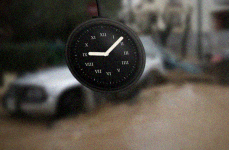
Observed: 9:08
